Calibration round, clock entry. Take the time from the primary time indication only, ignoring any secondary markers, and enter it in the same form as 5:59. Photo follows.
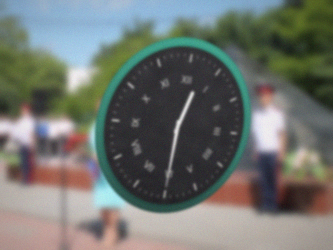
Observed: 12:30
